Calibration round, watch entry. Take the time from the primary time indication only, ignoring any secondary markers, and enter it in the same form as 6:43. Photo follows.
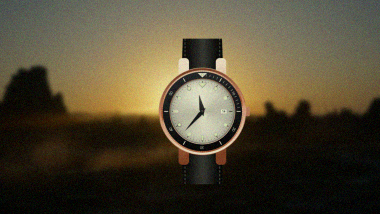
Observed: 11:37
